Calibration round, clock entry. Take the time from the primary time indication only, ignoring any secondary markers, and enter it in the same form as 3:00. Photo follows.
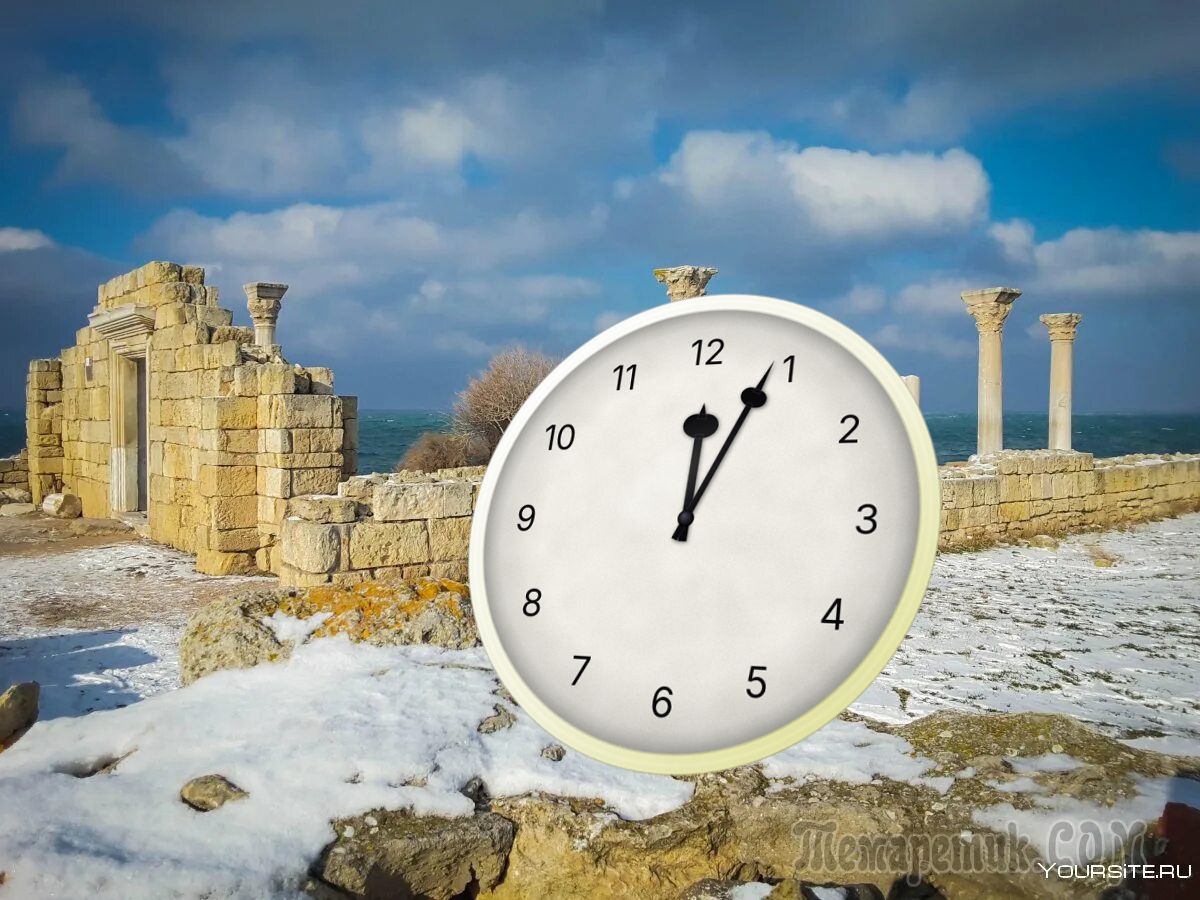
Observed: 12:04
